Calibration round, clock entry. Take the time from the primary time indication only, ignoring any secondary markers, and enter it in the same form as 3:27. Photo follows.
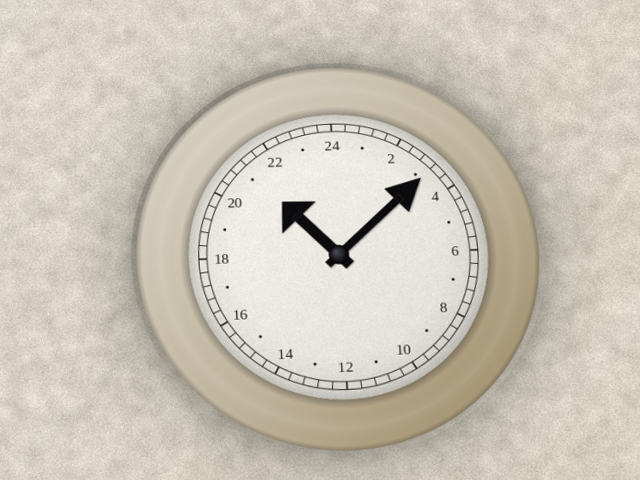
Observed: 21:08
